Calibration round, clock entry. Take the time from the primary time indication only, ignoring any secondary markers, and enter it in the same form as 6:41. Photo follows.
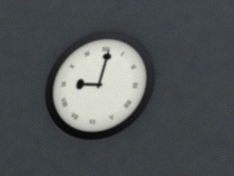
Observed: 9:01
